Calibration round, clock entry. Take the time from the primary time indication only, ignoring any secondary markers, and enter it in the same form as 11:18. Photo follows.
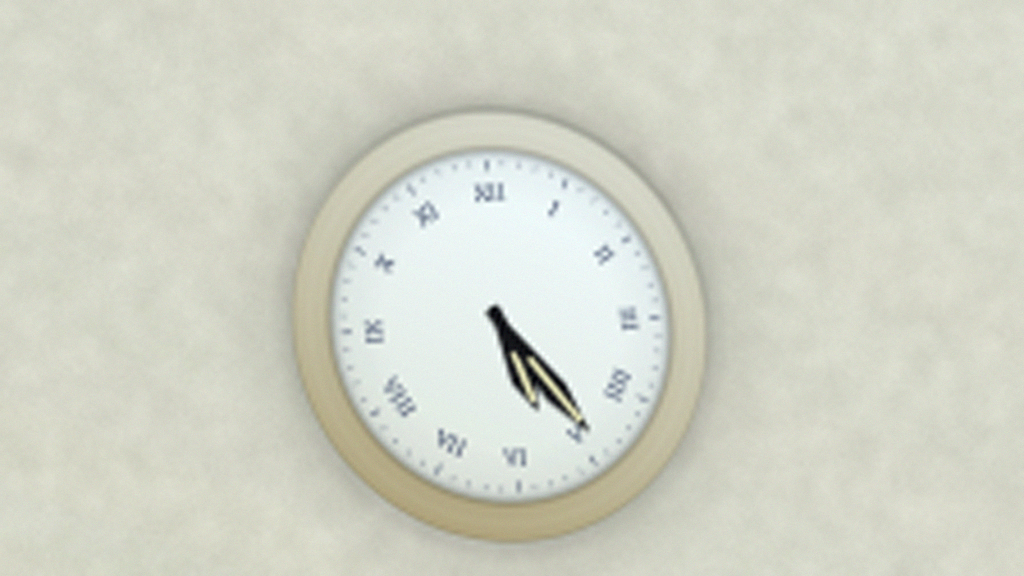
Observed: 5:24
